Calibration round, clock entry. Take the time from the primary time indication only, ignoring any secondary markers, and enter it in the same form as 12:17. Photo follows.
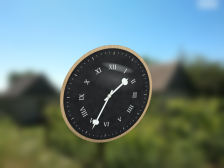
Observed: 1:34
